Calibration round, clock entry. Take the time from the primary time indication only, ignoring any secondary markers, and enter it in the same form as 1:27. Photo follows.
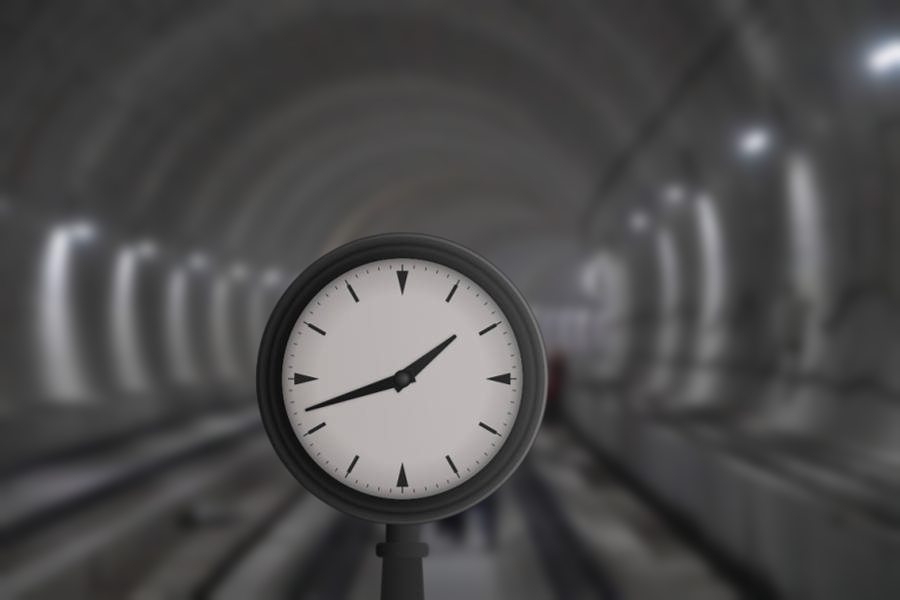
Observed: 1:42
